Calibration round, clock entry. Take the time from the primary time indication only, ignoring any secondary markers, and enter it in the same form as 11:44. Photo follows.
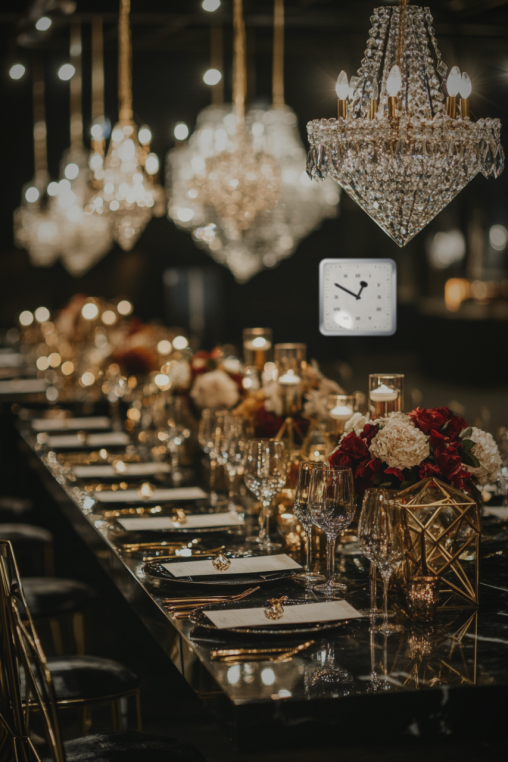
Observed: 12:50
